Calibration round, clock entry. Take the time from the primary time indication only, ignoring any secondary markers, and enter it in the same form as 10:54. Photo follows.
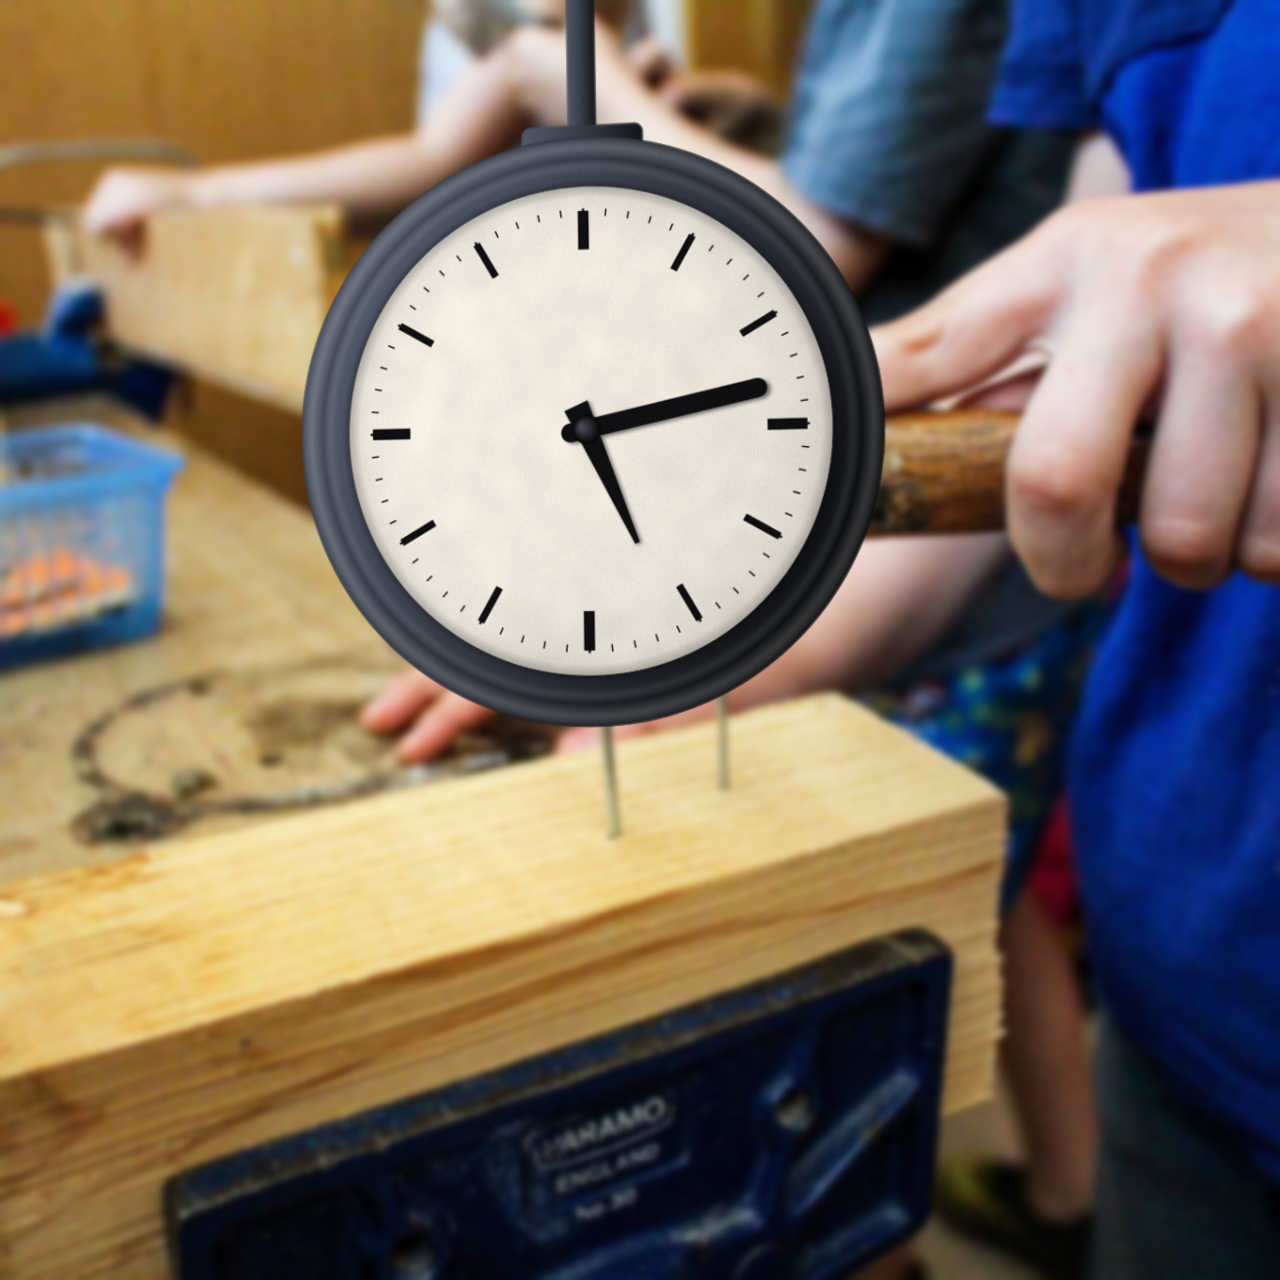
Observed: 5:13
